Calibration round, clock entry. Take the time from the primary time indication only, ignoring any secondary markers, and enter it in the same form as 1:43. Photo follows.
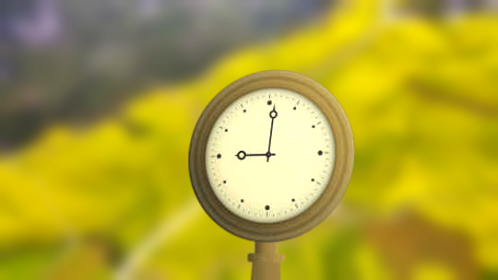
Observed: 9:01
